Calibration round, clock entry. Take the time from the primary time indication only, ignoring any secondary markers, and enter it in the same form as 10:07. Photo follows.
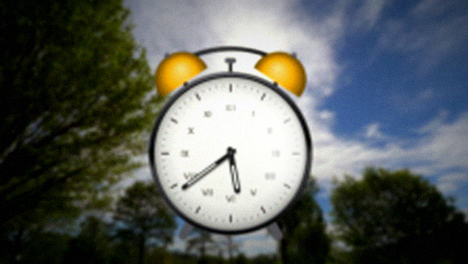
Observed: 5:39
